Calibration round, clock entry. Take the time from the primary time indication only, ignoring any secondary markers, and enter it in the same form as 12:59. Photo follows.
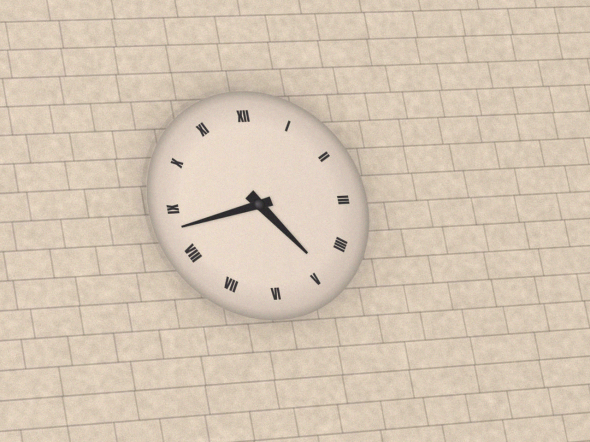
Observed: 4:43
